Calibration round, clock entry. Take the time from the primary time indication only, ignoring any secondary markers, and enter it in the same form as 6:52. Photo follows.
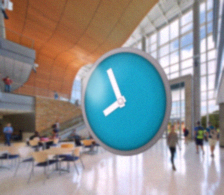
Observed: 7:56
